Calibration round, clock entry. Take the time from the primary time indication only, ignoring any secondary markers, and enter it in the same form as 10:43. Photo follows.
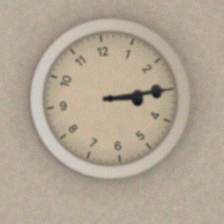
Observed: 3:15
